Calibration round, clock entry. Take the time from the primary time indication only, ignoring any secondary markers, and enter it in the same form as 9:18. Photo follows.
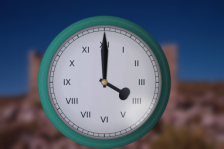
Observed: 4:00
